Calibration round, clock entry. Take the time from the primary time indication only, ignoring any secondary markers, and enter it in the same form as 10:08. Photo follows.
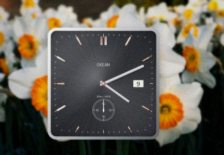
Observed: 4:11
